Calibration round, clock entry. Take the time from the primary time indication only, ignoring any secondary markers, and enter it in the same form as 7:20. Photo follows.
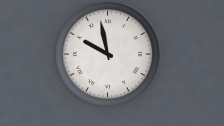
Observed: 9:58
